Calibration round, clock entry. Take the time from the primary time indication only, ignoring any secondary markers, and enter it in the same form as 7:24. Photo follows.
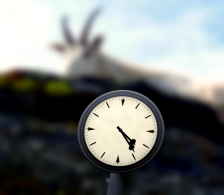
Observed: 4:24
